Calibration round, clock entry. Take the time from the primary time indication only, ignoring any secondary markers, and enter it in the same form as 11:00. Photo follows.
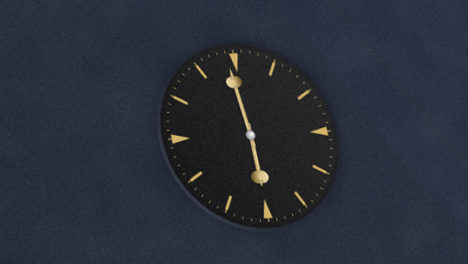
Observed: 5:59
